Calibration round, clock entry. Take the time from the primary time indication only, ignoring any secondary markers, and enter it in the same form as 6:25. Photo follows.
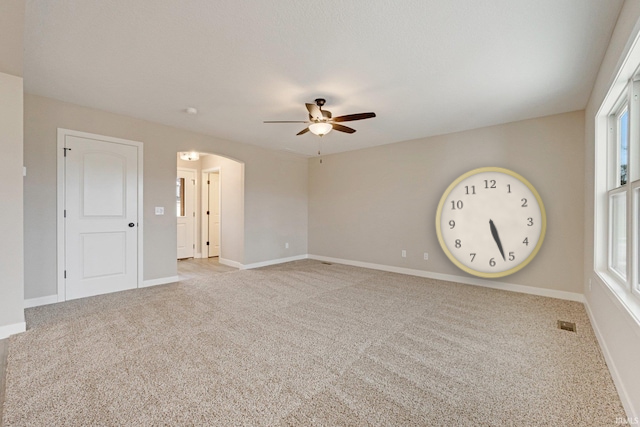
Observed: 5:27
